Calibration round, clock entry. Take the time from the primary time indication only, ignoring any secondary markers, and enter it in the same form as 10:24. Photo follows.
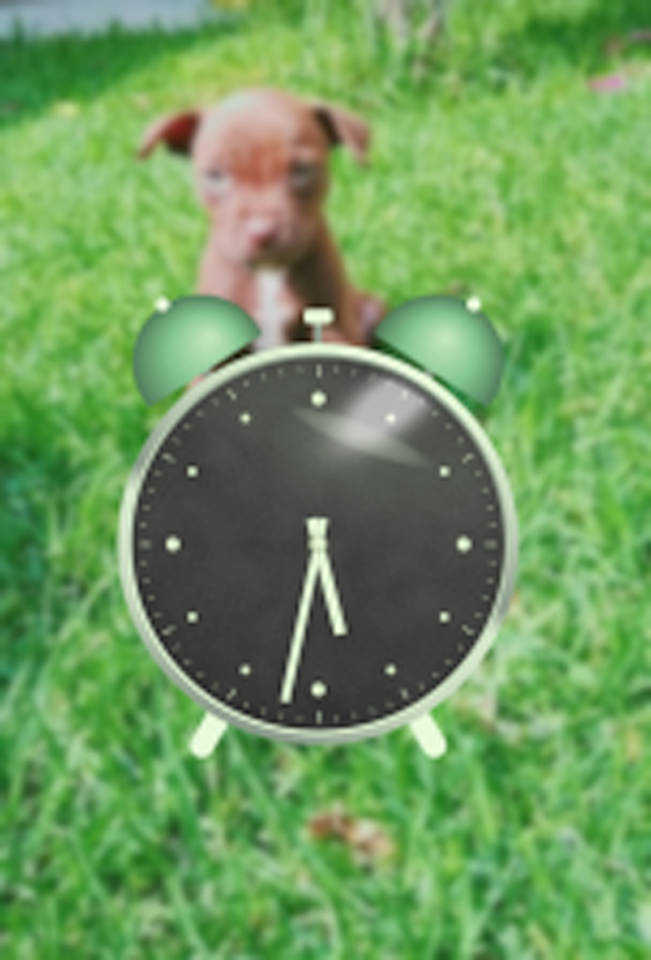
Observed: 5:32
